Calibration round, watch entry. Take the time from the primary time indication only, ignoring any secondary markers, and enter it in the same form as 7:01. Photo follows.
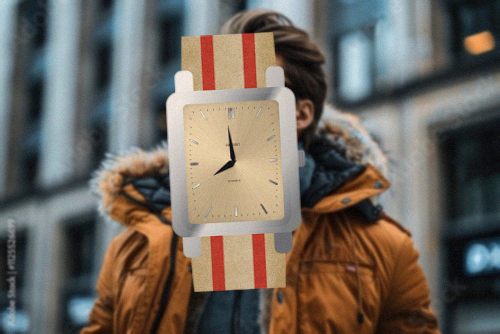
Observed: 7:59
